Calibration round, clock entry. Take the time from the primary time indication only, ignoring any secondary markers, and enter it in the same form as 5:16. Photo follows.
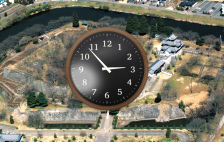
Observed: 2:53
